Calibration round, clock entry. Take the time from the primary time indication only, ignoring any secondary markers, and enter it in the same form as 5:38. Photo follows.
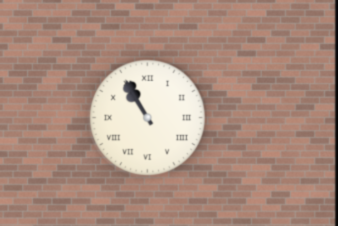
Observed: 10:55
